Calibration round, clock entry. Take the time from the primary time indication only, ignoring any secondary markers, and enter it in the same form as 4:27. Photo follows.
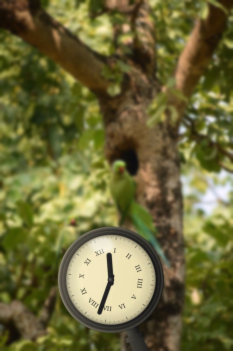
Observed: 12:37
